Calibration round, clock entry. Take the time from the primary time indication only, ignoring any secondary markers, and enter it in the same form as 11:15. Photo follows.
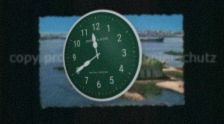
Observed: 11:40
